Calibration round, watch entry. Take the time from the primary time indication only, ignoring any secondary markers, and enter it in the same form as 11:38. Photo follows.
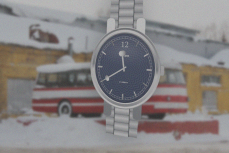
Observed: 11:40
